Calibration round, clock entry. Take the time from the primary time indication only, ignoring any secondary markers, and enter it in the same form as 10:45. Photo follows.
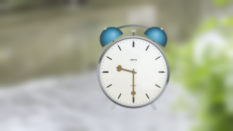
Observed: 9:30
